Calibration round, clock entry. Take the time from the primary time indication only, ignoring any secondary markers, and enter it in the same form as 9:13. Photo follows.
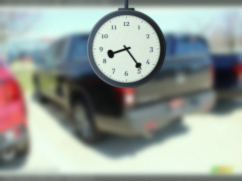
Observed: 8:24
